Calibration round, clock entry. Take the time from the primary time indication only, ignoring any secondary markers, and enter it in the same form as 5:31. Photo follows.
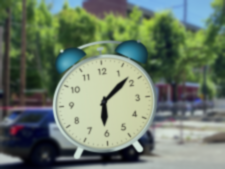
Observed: 6:08
